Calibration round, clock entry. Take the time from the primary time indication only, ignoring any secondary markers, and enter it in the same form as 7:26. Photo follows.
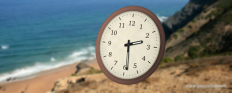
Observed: 2:29
